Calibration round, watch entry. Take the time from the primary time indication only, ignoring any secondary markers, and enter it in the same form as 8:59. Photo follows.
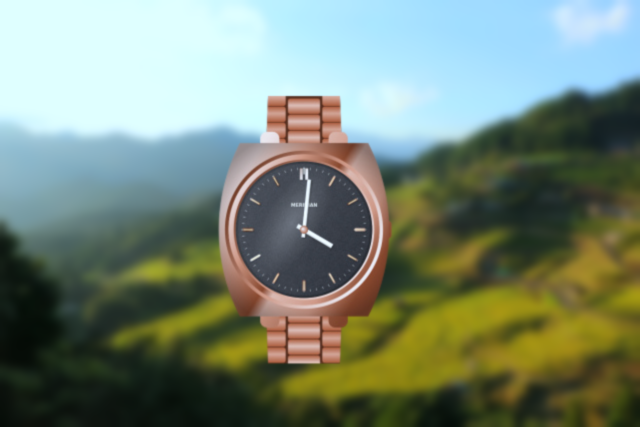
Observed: 4:01
